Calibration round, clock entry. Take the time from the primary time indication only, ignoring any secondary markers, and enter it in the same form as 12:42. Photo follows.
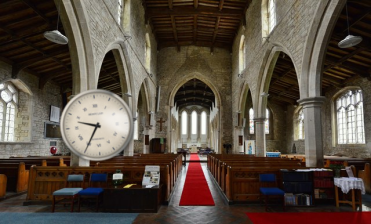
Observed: 9:35
